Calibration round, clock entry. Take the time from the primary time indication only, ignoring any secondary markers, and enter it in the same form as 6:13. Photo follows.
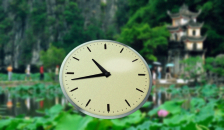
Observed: 10:43
